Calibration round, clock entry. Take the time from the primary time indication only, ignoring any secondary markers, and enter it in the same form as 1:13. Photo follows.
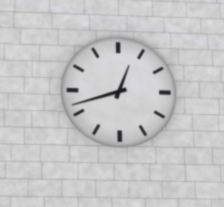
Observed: 12:42
